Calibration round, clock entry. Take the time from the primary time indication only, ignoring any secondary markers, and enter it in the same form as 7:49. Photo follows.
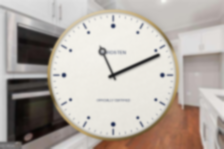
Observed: 11:11
